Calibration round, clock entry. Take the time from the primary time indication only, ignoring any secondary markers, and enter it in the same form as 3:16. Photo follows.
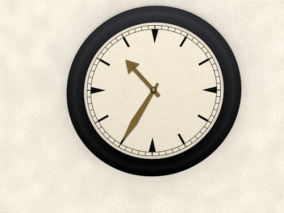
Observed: 10:35
